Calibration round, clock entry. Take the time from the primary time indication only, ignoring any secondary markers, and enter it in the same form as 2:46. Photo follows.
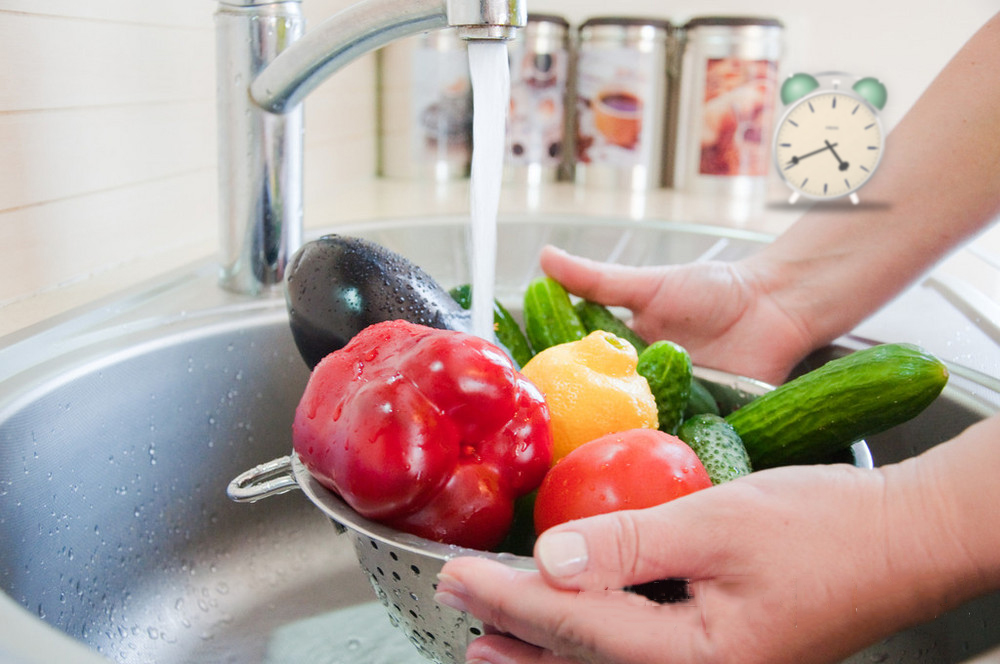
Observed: 4:41
